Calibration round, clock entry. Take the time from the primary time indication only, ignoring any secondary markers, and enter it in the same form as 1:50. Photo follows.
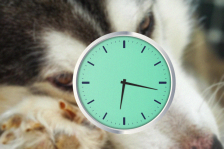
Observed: 6:17
